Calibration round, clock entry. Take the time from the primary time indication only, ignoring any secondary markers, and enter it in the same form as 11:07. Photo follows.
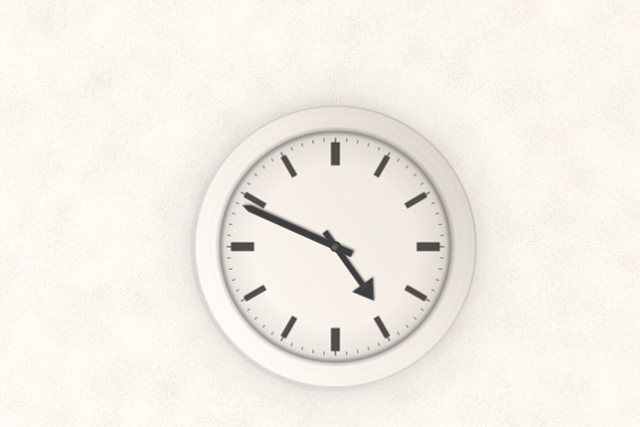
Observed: 4:49
